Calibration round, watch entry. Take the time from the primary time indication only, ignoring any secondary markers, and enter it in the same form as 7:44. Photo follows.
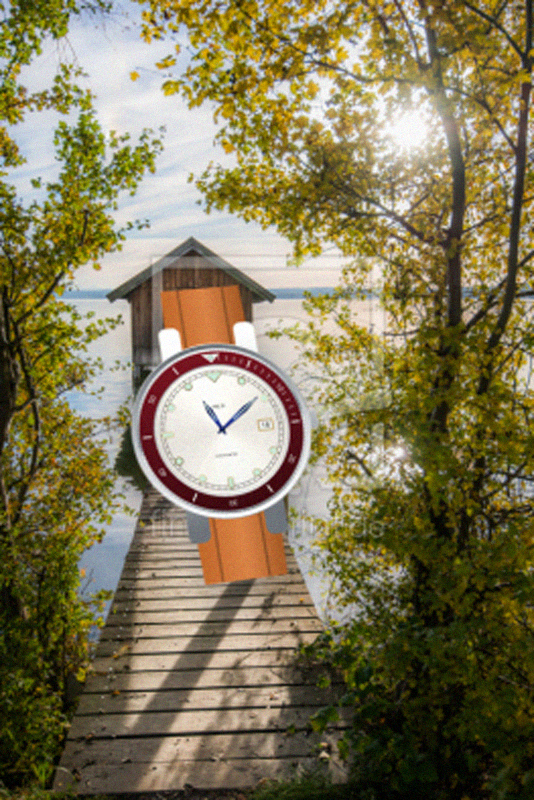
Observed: 11:09
